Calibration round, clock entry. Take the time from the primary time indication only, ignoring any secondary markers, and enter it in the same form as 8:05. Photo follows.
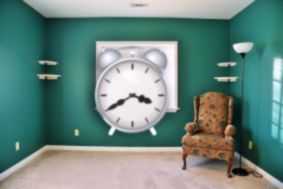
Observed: 3:40
